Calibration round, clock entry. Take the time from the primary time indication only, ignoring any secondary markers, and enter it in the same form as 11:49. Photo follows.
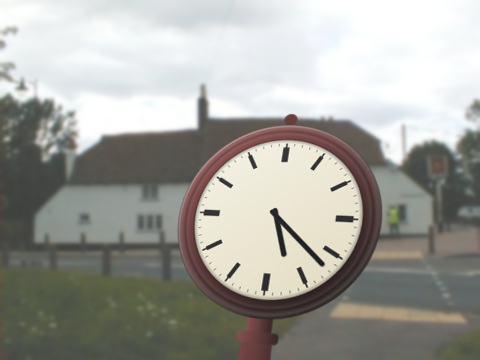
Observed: 5:22
